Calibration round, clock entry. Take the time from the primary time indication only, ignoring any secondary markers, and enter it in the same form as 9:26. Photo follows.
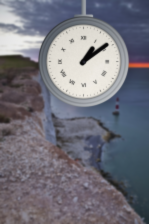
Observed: 1:09
